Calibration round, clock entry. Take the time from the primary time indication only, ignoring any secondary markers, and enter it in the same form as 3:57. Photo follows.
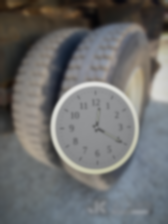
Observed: 12:20
